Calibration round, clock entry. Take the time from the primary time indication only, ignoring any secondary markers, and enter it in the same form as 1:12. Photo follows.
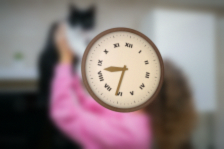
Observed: 8:31
